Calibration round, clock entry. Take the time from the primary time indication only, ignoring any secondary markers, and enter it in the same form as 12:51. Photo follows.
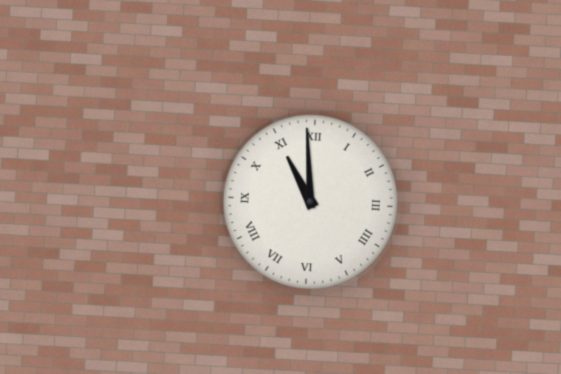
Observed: 10:59
